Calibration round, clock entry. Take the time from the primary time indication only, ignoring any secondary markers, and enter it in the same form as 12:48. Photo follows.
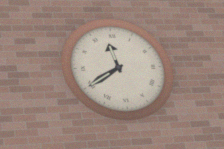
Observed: 11:40
